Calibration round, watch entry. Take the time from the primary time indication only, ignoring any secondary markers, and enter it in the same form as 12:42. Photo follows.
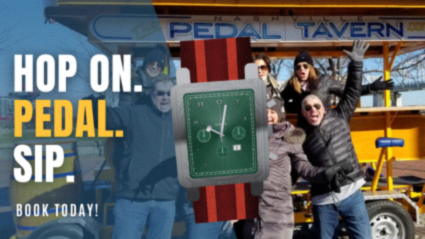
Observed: 10:02
